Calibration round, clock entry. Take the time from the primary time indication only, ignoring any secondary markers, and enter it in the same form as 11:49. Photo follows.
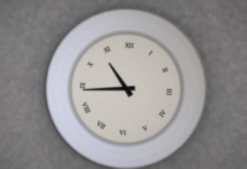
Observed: 10:44
